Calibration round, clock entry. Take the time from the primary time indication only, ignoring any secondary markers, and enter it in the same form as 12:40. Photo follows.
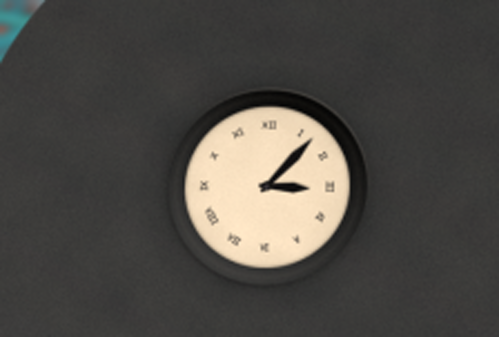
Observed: 3:07
